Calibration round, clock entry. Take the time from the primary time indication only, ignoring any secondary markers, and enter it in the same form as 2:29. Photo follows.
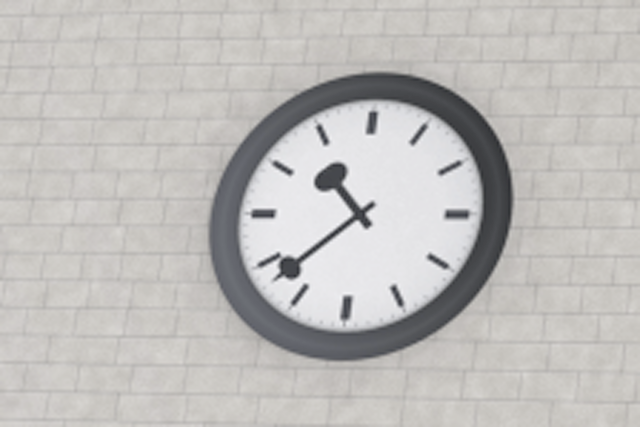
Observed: 10:38
